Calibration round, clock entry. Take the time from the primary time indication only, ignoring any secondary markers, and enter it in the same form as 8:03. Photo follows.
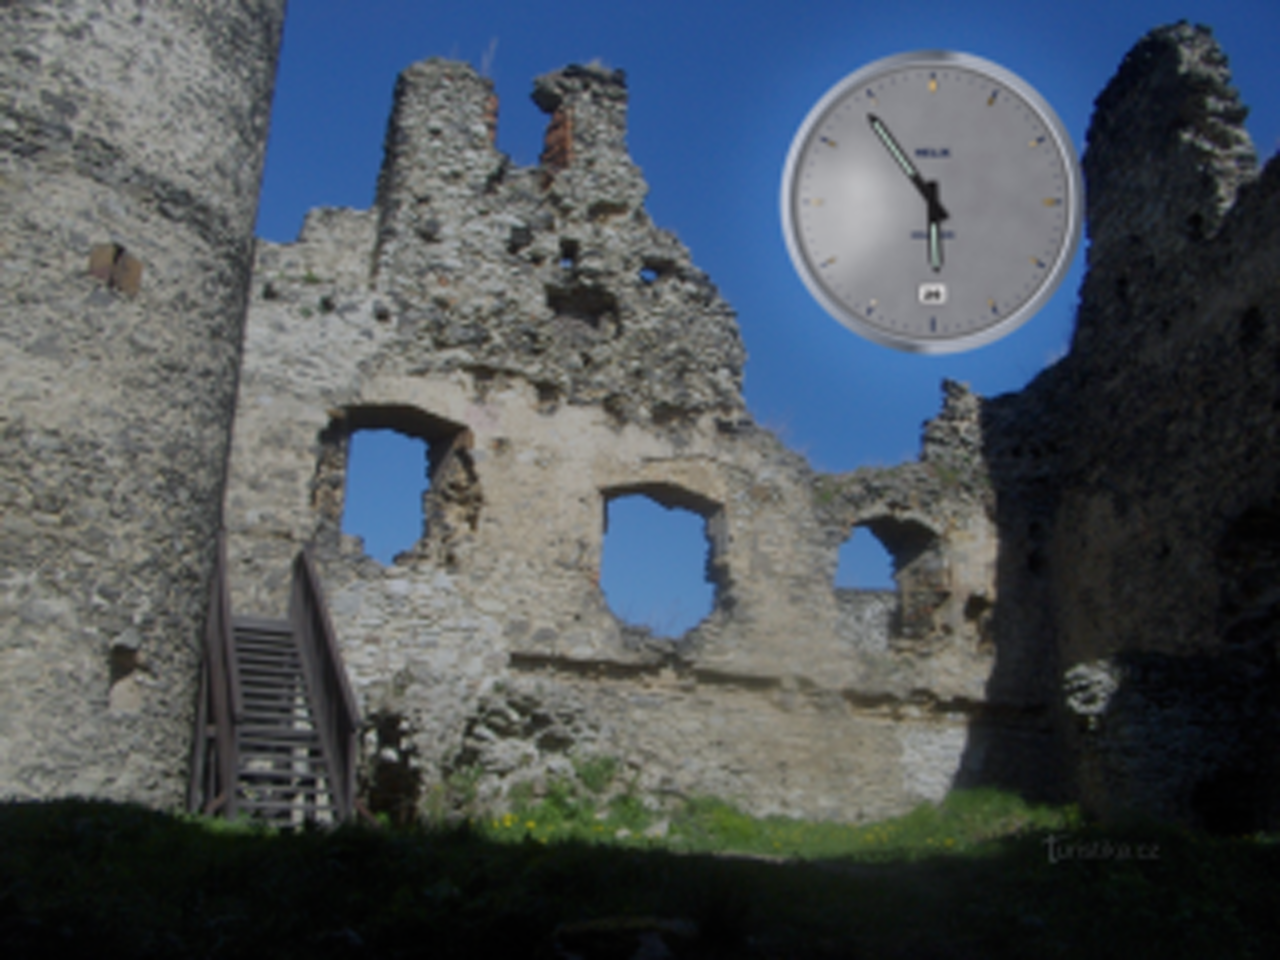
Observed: 5:54
